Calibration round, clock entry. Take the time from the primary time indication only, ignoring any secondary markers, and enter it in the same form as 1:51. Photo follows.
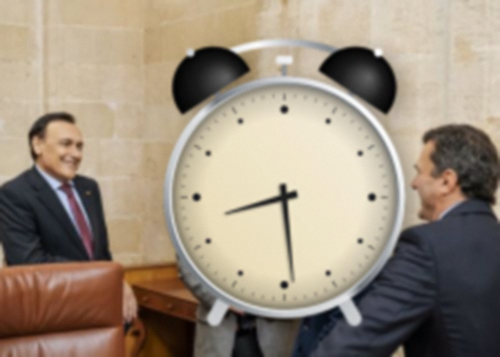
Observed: 8:29
